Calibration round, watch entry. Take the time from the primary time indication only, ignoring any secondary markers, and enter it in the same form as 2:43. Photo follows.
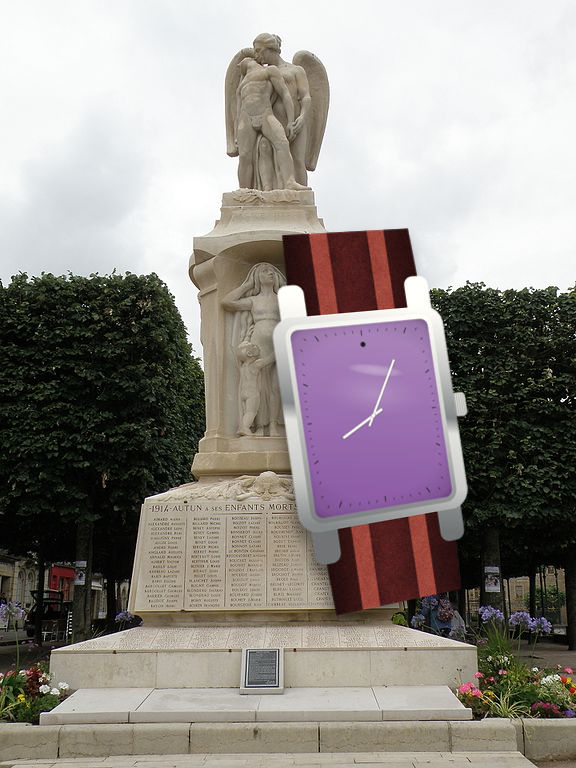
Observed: 8:05
